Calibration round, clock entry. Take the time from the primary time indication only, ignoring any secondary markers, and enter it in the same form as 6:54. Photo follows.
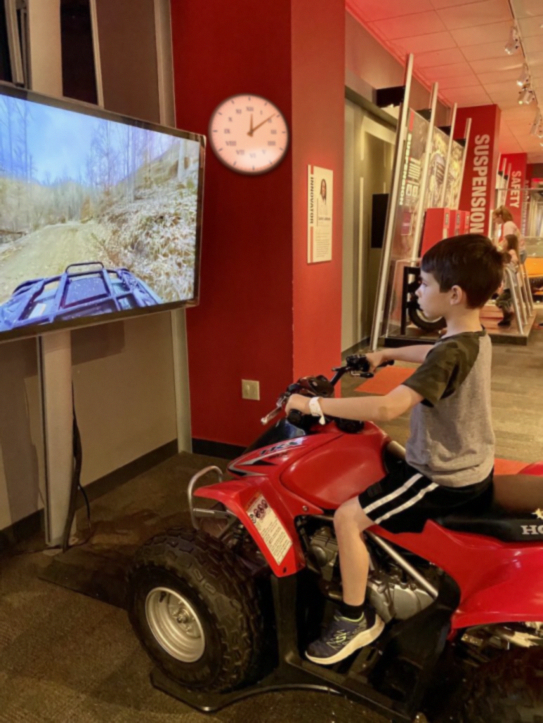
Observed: 12:09
